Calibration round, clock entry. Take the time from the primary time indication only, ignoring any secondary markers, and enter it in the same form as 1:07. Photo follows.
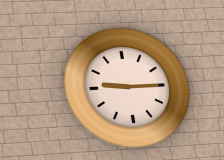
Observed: 9:15
